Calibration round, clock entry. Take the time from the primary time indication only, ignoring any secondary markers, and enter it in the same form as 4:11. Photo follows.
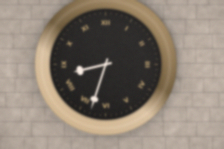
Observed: 8:33
